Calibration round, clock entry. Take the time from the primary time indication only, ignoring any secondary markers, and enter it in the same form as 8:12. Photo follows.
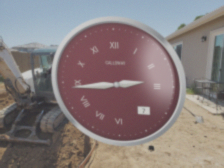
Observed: 2:44
